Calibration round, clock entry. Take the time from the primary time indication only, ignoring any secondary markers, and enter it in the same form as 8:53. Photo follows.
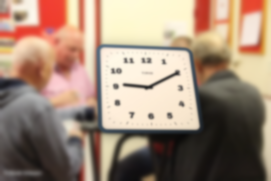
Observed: 9:10
